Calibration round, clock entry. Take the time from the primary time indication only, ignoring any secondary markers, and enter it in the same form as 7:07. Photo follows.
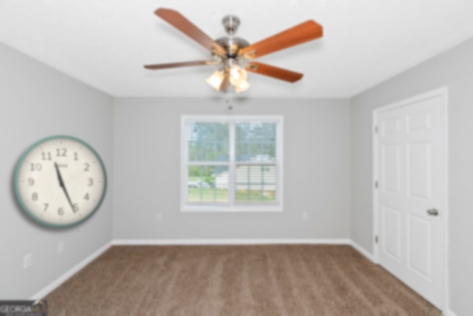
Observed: 11:26
